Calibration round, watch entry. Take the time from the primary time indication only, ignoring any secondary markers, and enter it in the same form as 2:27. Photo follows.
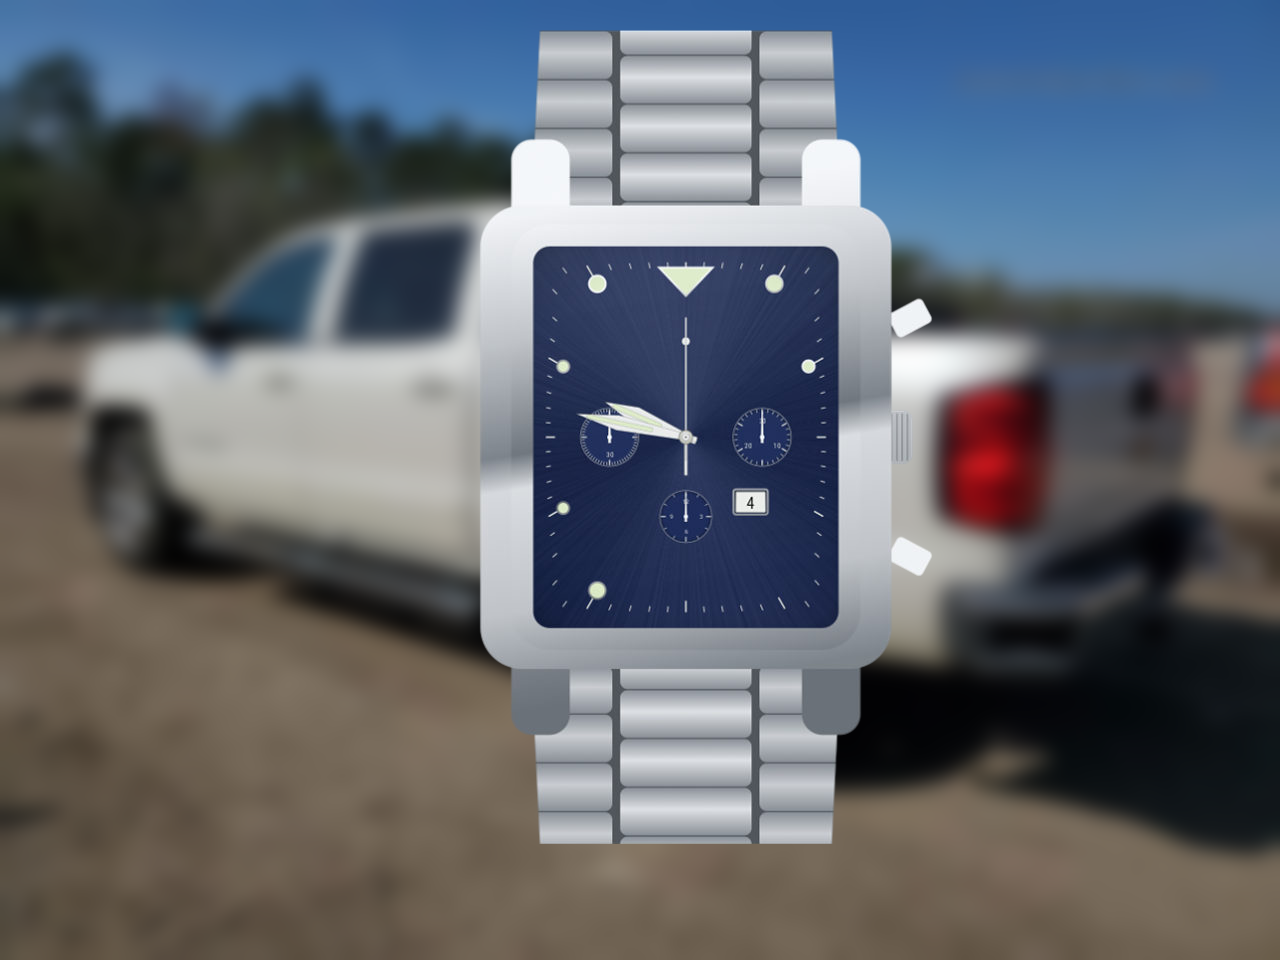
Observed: 9:47
